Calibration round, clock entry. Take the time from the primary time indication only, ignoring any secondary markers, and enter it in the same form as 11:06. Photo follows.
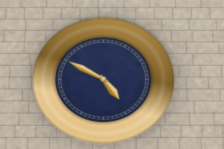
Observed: 4:50
